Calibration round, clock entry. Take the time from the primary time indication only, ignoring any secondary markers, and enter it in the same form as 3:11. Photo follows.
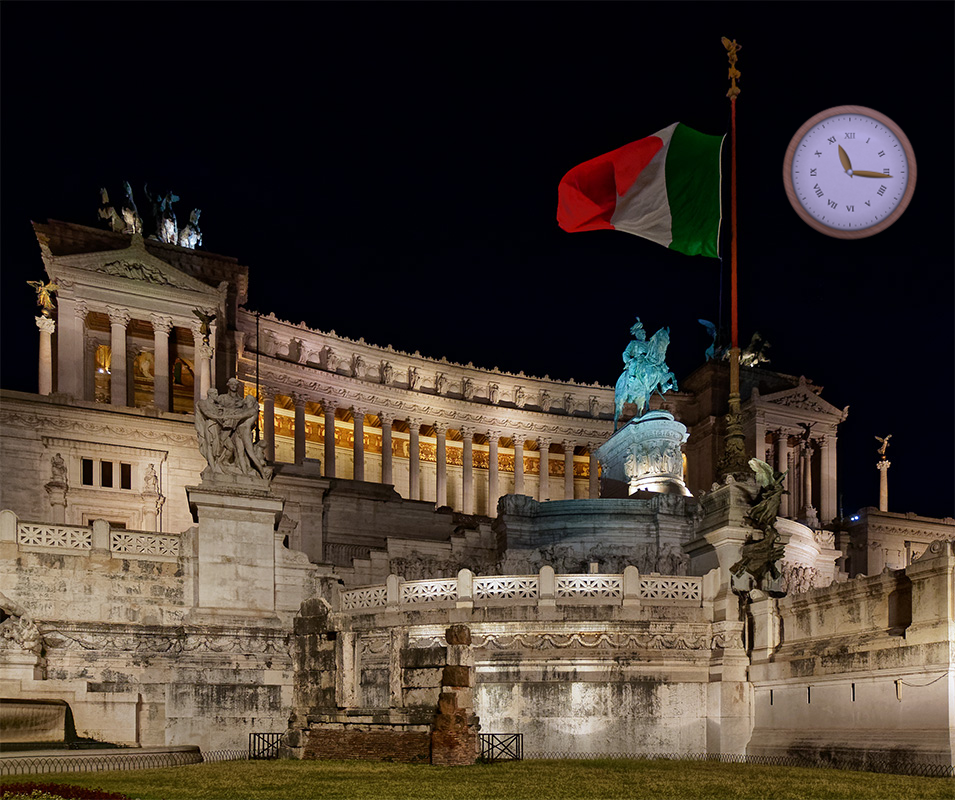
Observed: 11:16
